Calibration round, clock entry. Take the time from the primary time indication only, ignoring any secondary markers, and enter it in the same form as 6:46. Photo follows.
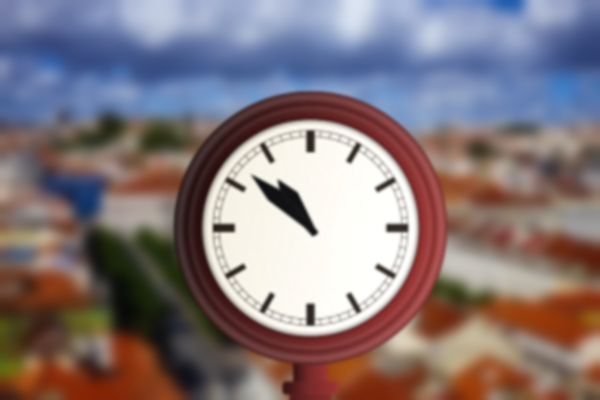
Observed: 10:52
